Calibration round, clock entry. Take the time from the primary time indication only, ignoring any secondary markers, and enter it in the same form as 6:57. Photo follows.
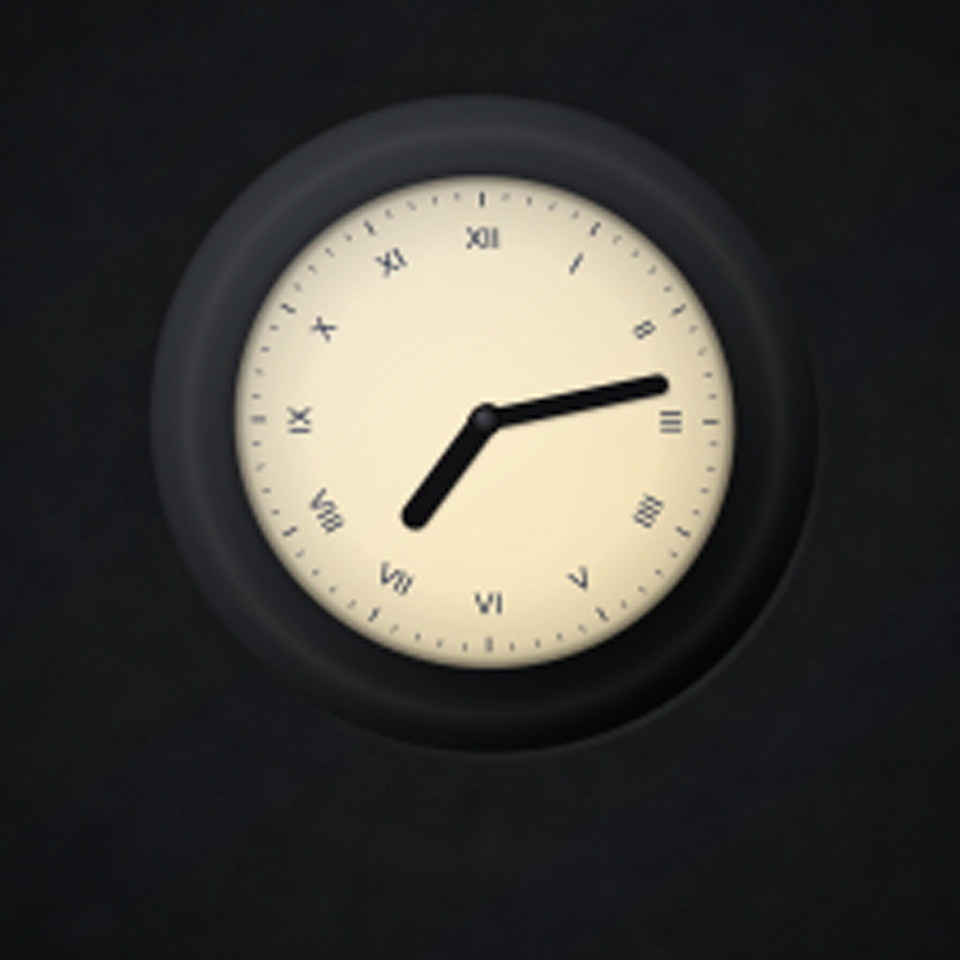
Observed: 7:13
